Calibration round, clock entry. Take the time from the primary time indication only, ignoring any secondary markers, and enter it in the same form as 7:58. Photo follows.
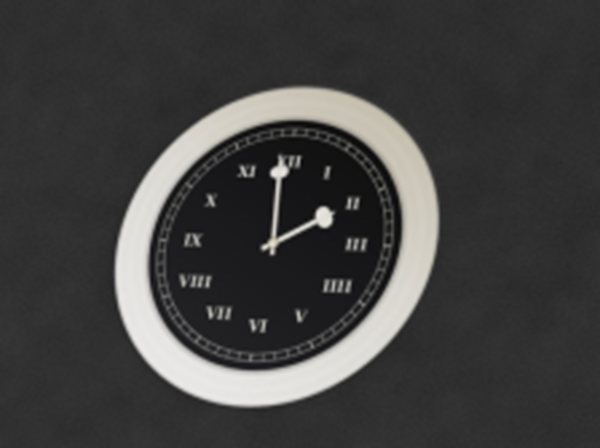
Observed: 1:59
